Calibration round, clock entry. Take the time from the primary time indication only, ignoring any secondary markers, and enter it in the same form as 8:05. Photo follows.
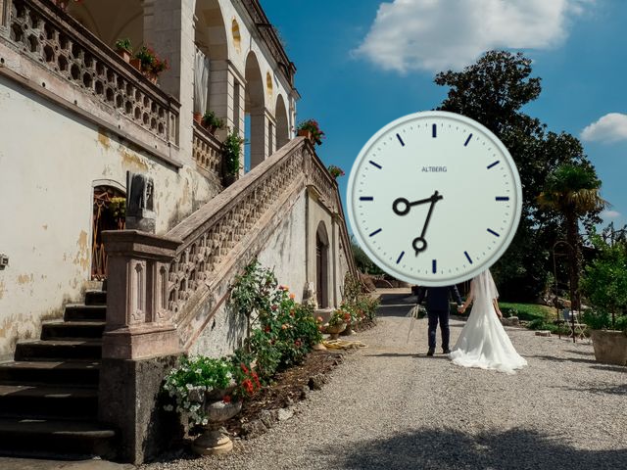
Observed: 8:33
